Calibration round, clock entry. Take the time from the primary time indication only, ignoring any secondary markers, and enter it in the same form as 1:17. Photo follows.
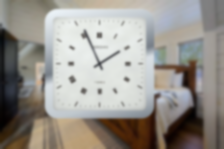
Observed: 1:56
